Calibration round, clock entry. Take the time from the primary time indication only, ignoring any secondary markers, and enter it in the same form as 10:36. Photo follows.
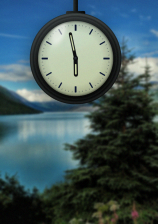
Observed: 5:58
